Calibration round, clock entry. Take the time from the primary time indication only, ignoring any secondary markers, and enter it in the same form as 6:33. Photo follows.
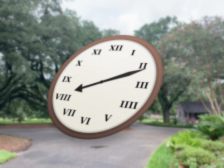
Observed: 8:11
